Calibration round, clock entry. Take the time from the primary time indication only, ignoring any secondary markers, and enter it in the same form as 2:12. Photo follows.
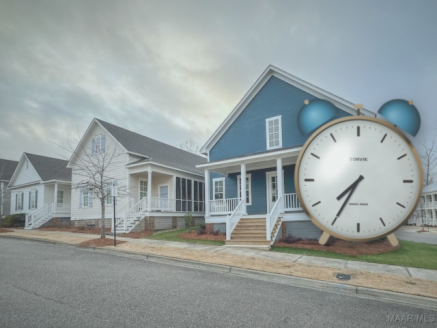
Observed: 7:35
